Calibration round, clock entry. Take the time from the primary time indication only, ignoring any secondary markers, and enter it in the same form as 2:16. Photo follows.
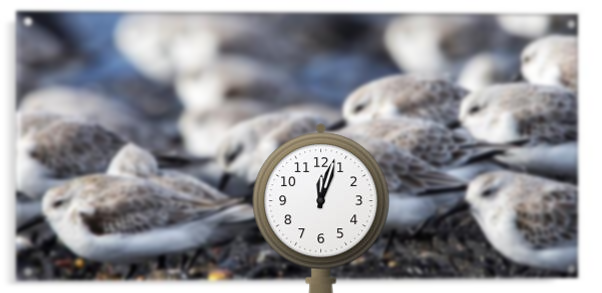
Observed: 12:03
